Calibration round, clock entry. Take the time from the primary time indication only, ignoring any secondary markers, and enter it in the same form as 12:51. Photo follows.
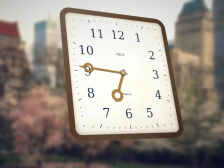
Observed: 6:46
